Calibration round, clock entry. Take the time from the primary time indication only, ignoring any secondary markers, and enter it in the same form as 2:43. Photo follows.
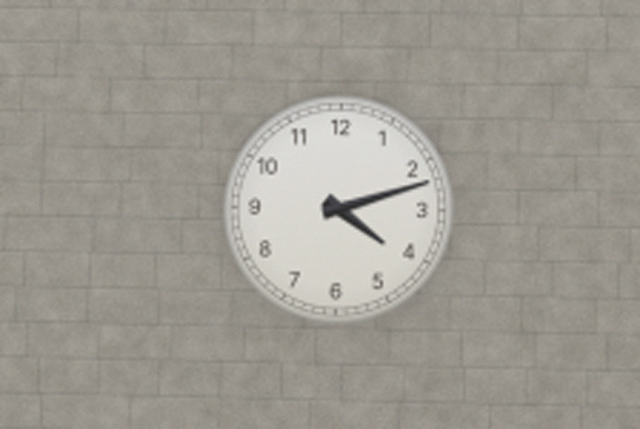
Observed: 4:12
